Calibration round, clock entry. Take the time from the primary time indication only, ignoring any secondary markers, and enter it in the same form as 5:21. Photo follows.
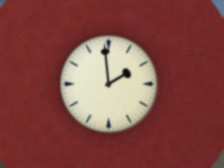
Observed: 1:59
